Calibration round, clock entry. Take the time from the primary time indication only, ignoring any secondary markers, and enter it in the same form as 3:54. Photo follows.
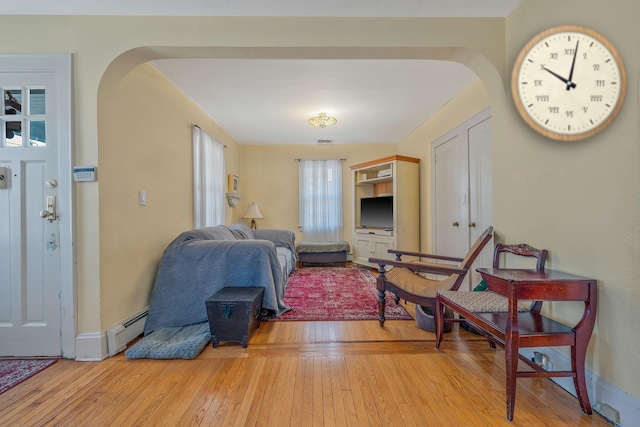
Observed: 10:02
